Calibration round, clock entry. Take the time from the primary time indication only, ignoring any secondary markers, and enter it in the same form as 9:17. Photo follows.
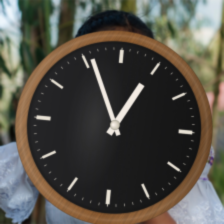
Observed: 12:56
